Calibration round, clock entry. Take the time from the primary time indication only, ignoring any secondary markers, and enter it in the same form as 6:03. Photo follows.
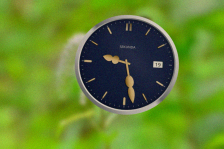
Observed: 9:28
